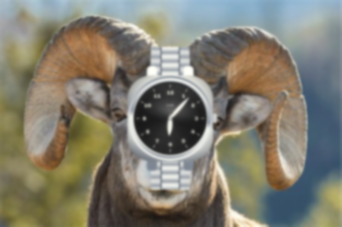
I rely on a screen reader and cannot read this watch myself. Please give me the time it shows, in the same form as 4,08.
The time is 6,07
